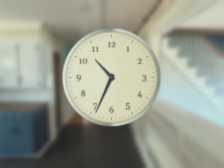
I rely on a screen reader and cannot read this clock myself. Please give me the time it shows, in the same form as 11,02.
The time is 10,34
